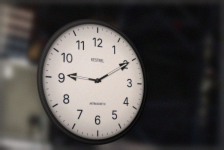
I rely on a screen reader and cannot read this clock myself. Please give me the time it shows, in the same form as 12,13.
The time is 9,10
